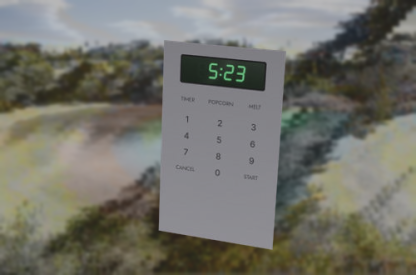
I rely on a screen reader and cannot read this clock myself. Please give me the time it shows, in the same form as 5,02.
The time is 5,23
